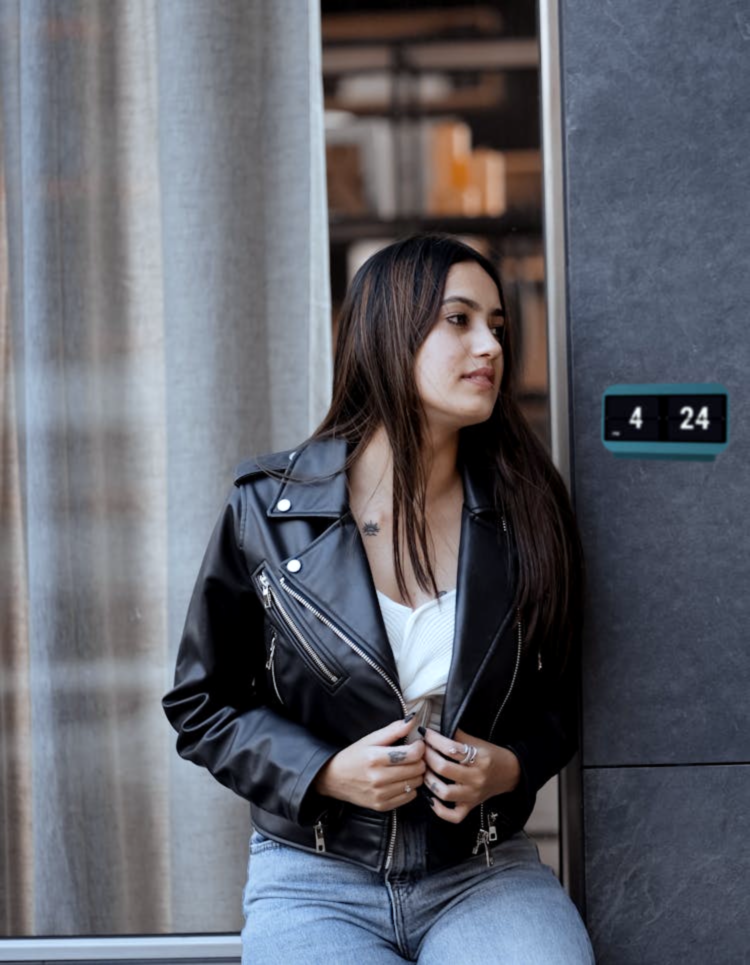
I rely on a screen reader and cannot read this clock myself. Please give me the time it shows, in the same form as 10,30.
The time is 4,24
